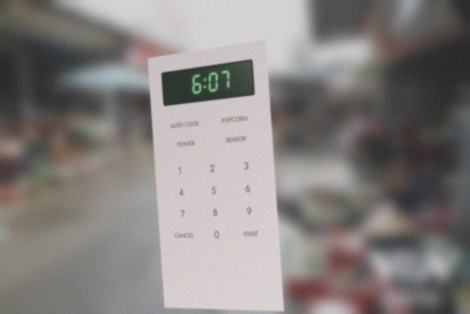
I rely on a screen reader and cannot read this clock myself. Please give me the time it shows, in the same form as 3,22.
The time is 6,07
